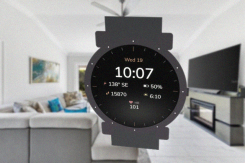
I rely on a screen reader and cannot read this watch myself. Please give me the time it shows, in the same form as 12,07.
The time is 10,07
